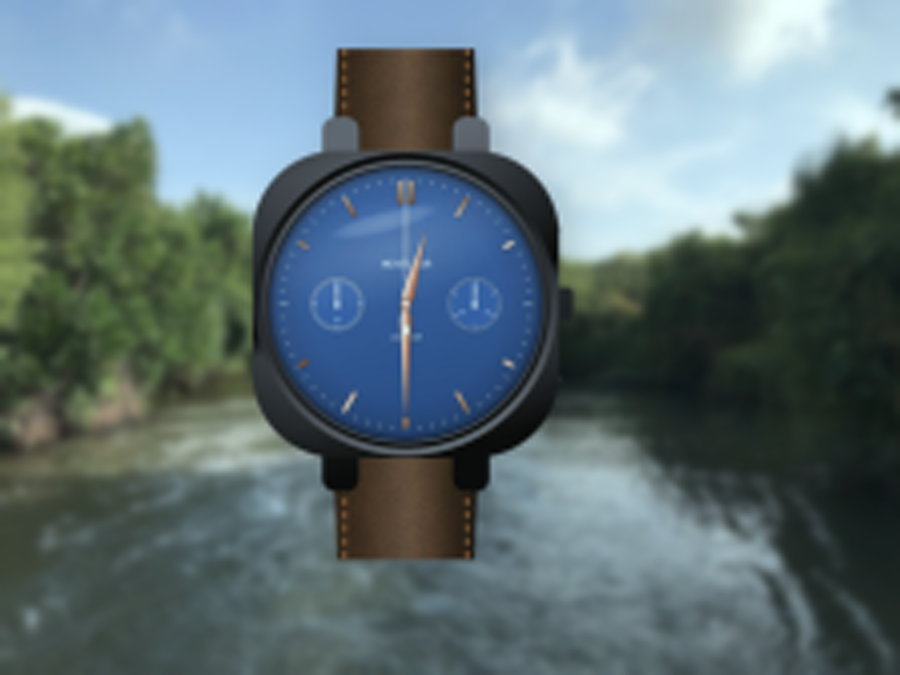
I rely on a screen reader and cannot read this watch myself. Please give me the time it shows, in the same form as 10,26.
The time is 12,30
